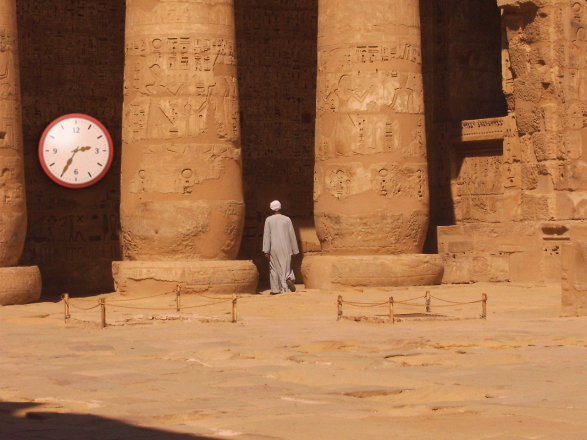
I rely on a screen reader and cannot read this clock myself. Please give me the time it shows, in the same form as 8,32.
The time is 2,35
